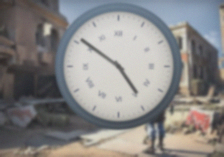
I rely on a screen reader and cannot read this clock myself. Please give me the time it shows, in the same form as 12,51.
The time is 4,51
